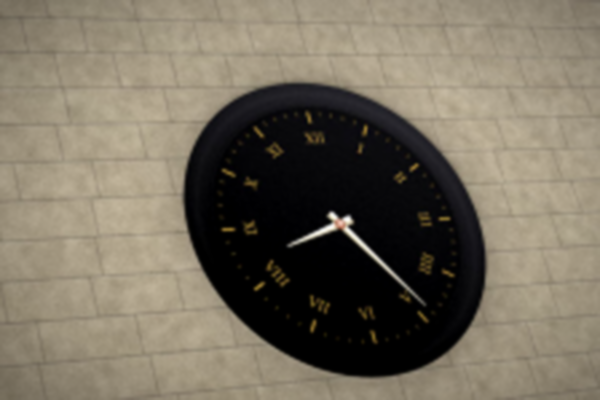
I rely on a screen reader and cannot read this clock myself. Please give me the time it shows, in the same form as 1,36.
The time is 8,24
